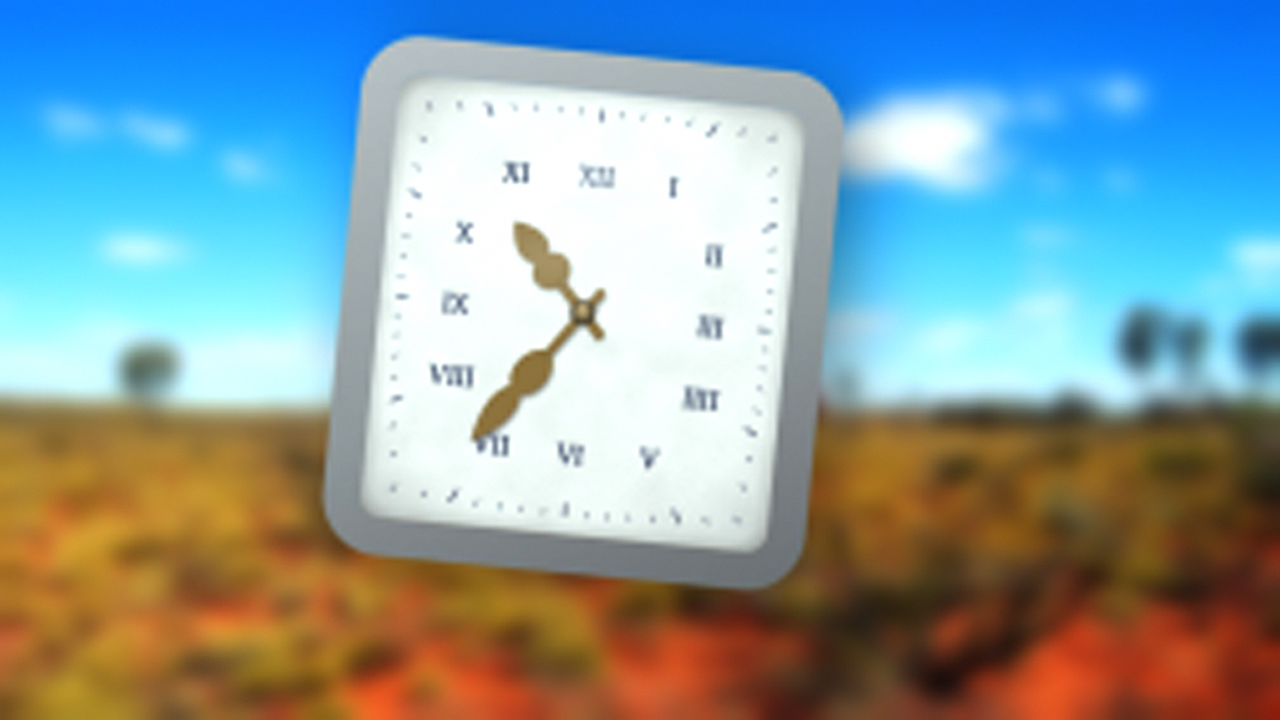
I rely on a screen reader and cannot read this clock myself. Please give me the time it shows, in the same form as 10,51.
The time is 10,36
